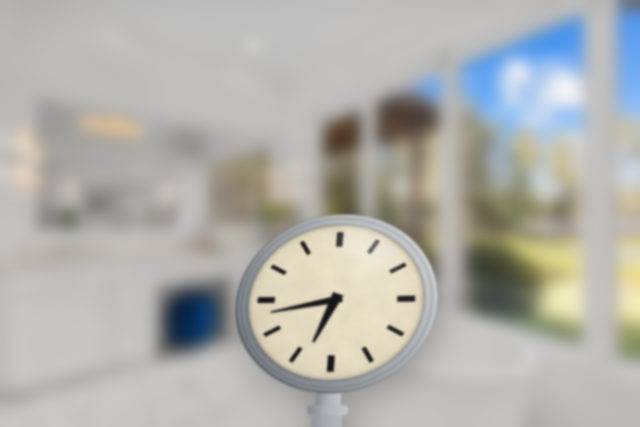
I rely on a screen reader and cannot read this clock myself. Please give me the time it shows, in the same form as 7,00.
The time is 6,43
